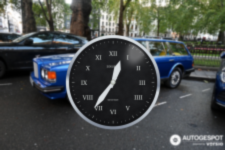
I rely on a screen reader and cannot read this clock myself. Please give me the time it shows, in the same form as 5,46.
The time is 12,36
